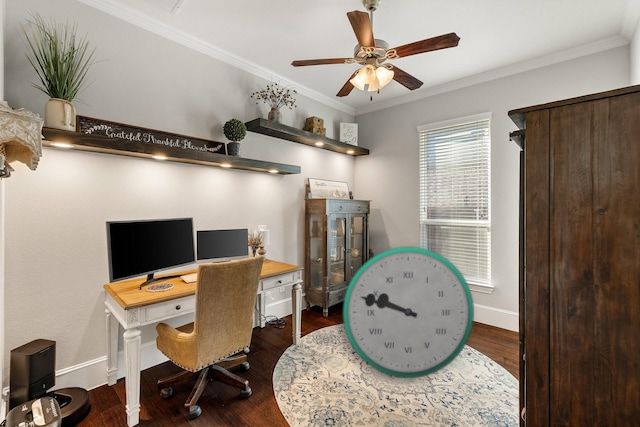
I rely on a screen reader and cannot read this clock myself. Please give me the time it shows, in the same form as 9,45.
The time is 9,48
